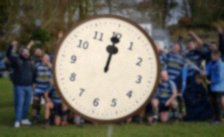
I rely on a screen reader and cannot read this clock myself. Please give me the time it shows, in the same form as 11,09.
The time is 12,00
